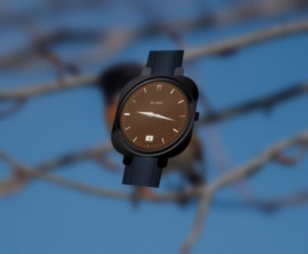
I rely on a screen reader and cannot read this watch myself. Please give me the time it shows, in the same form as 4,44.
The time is 9,17
